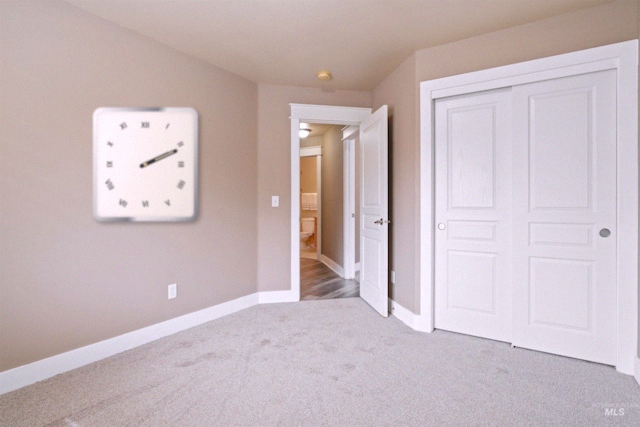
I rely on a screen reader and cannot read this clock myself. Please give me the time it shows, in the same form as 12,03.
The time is 2,11
